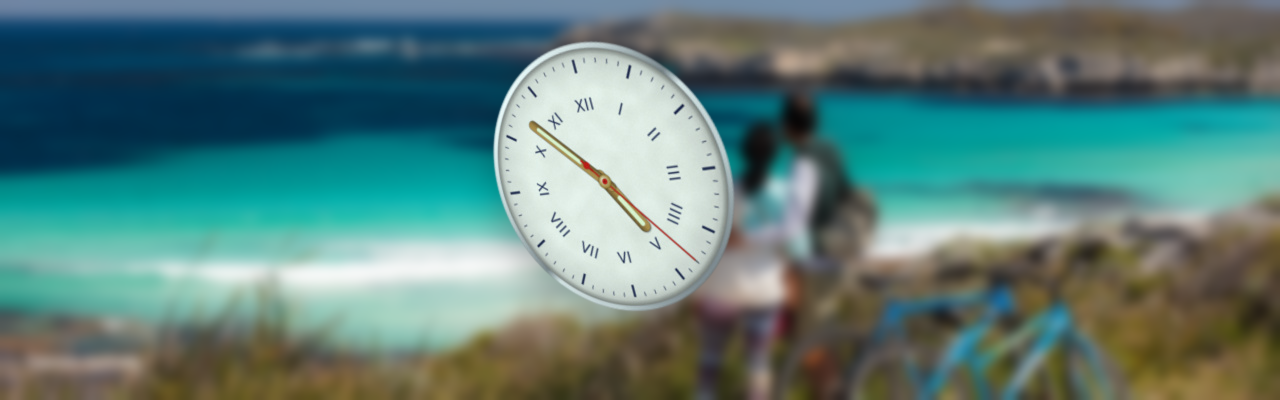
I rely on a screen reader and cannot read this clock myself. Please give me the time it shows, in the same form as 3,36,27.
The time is 4,52,23
